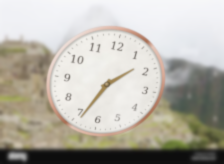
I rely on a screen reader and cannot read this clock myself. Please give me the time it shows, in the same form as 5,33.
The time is 1,34
